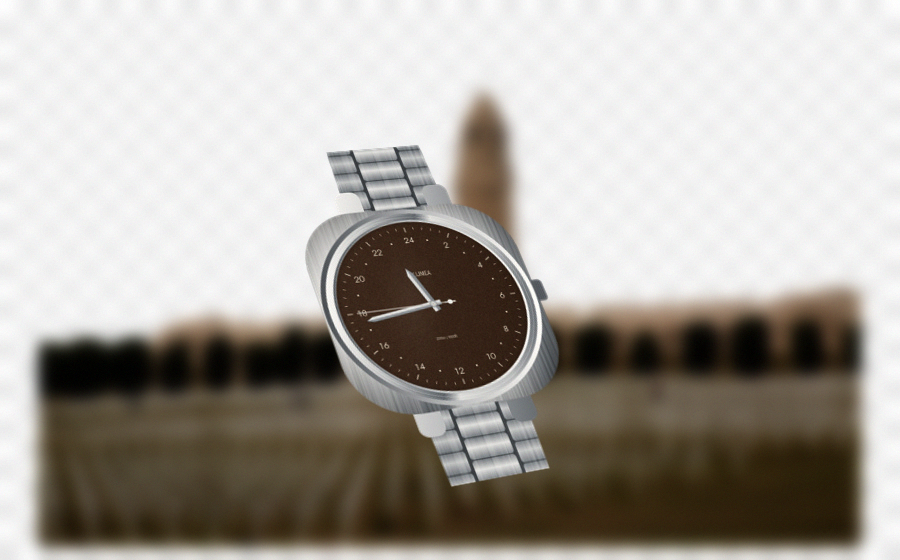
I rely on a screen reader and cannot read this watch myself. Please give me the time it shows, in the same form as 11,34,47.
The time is 22,43,45
